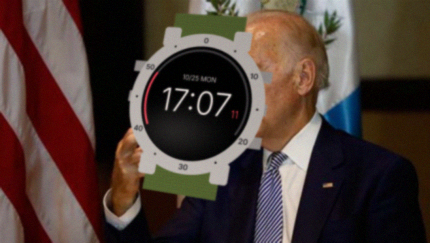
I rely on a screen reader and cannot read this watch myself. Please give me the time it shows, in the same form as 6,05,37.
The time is 17,07,11
